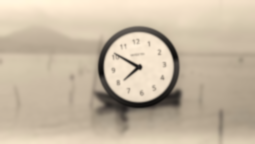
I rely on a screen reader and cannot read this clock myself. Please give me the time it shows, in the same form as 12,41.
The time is 7,51
